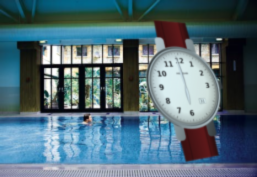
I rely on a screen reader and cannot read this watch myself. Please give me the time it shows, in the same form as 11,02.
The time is 5,59
